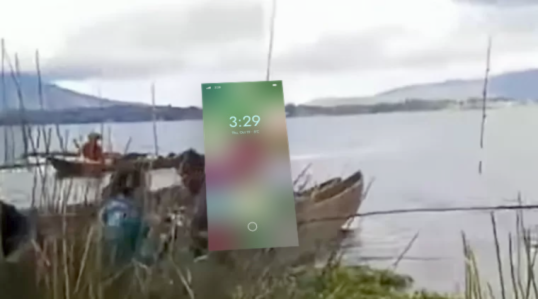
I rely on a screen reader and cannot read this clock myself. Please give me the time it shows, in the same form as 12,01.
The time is 3,29
